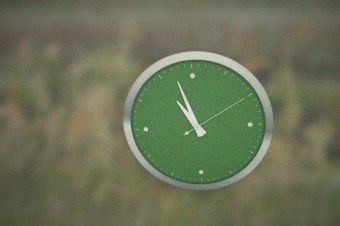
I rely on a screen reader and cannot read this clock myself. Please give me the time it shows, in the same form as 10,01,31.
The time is 10,57,10
